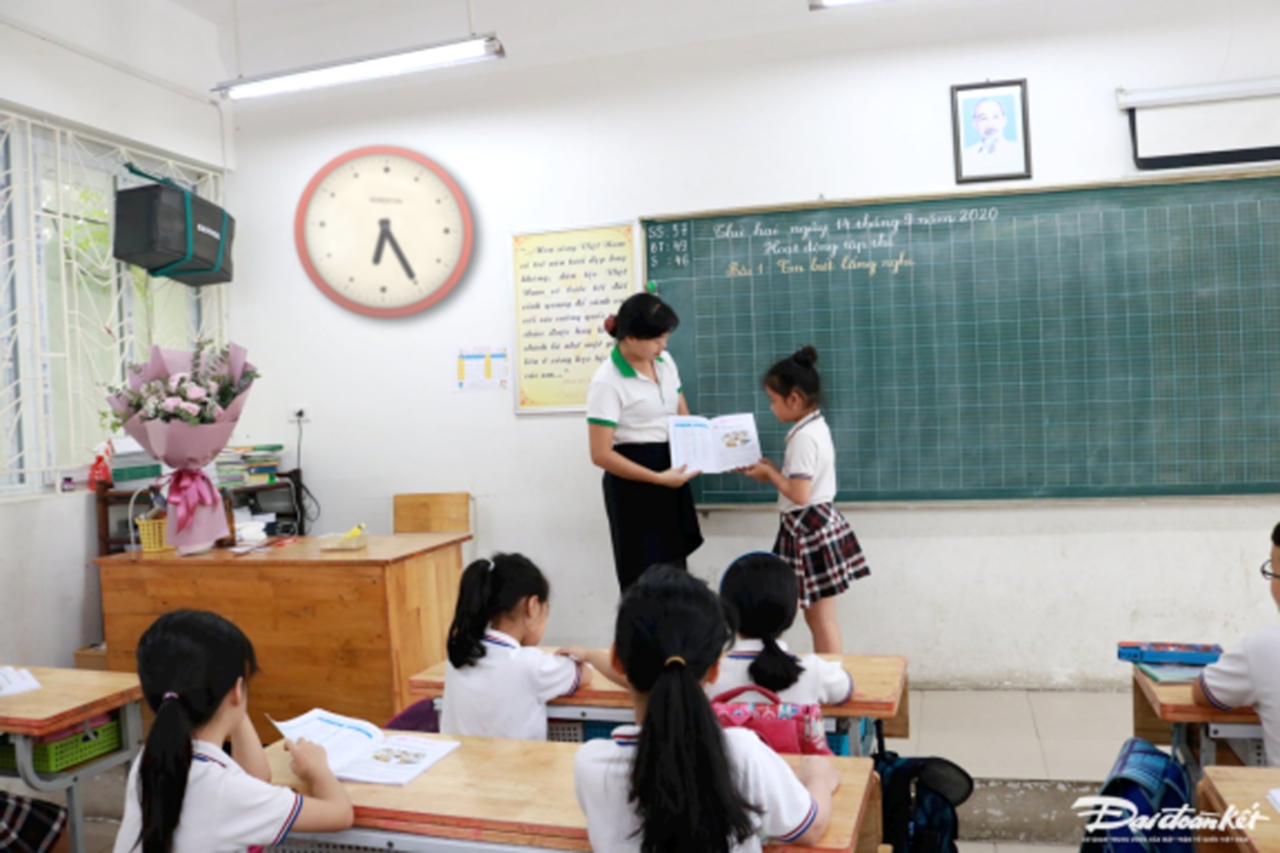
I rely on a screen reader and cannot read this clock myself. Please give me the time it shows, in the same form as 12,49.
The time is 6,25
